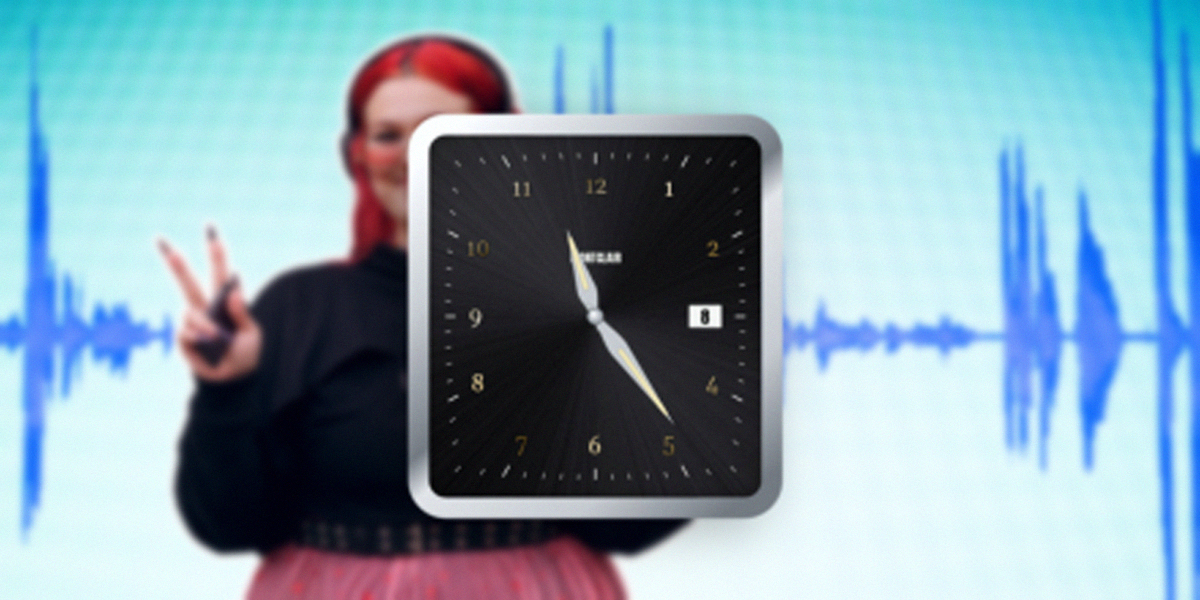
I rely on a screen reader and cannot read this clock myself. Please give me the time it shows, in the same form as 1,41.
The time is 11,24
